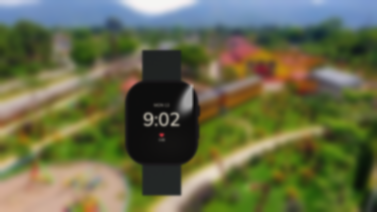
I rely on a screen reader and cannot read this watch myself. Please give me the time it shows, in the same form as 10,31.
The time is 9,02
